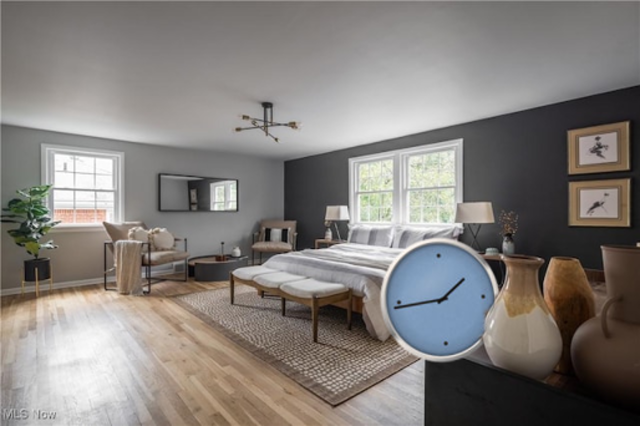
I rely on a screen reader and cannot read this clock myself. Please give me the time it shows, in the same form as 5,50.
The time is 1,44
